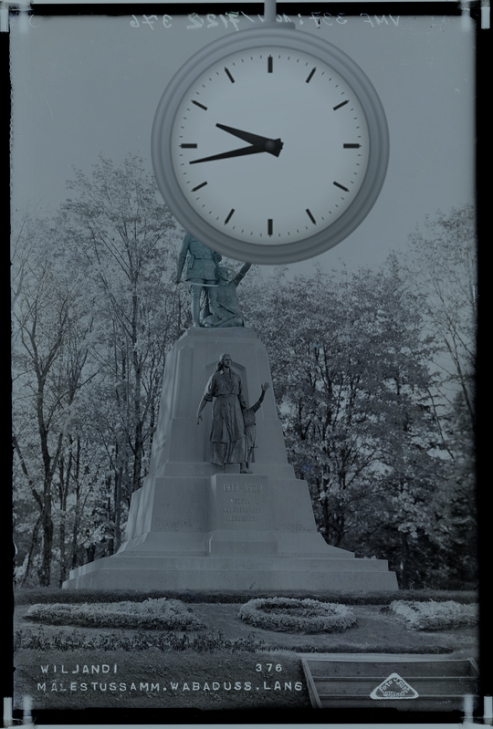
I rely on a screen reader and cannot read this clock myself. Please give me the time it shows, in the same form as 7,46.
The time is 9,43
